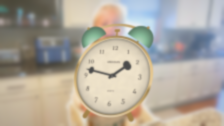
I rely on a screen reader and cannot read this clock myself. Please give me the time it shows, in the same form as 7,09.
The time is 1,47
